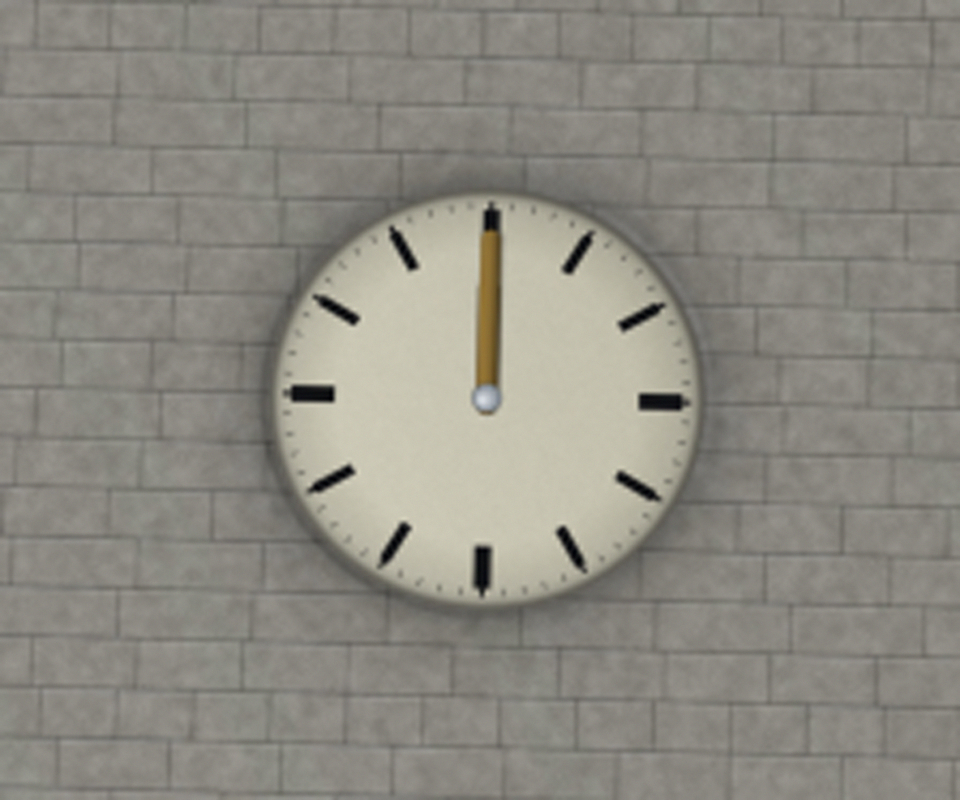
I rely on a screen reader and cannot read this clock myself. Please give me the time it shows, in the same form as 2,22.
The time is 12,00
